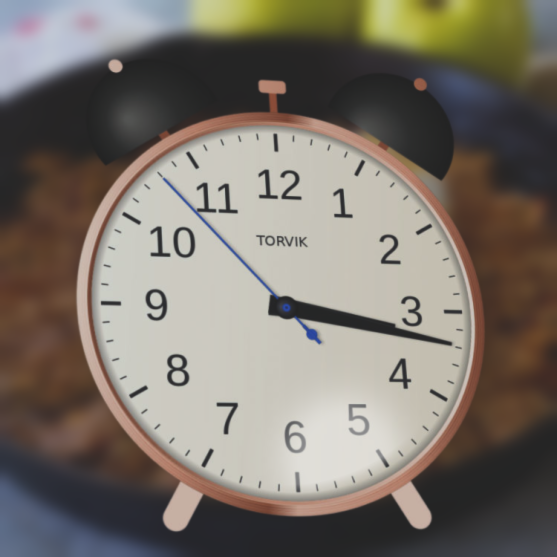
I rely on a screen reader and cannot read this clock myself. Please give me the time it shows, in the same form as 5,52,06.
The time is 3,16,53
